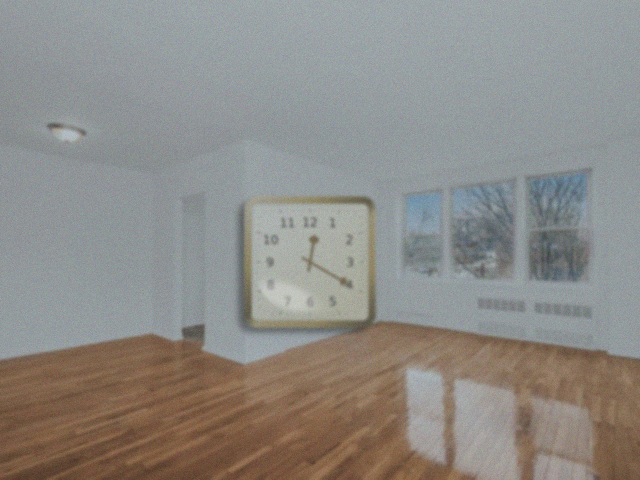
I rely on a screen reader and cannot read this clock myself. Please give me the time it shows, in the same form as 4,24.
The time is 12,20
